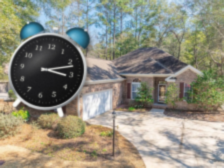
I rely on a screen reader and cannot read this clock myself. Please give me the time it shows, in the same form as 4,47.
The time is 3,12
